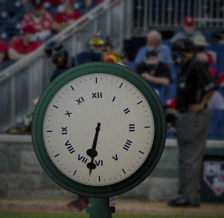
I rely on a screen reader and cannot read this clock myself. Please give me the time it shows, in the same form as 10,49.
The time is 6,32
